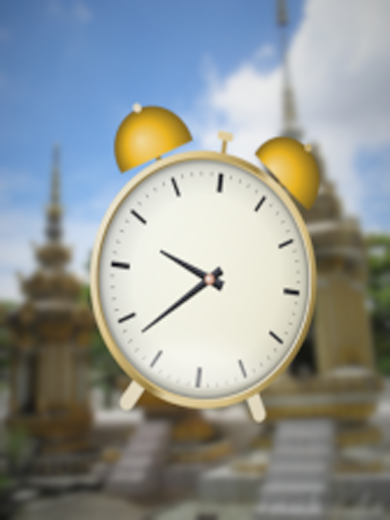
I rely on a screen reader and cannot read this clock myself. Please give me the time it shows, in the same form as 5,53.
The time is 9,38
